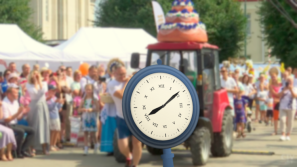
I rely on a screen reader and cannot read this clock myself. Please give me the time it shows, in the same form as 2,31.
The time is 8,09
